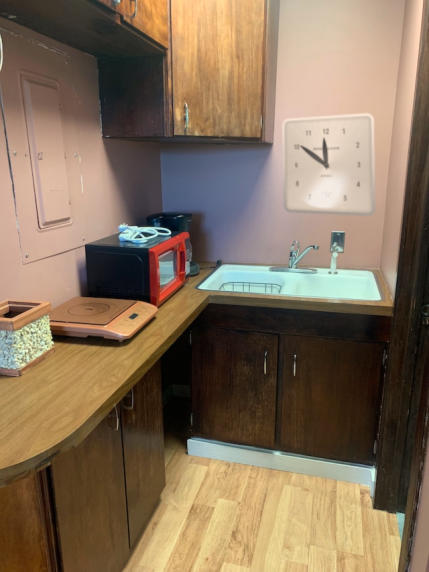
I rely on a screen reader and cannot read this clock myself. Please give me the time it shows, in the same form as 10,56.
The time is 11,51
